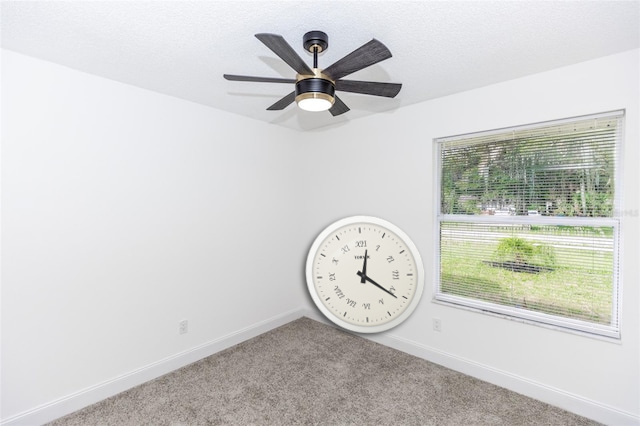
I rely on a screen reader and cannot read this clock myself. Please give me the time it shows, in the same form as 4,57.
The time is 12,21
